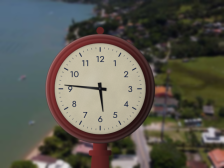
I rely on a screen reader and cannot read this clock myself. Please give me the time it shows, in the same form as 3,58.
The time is 5,46
